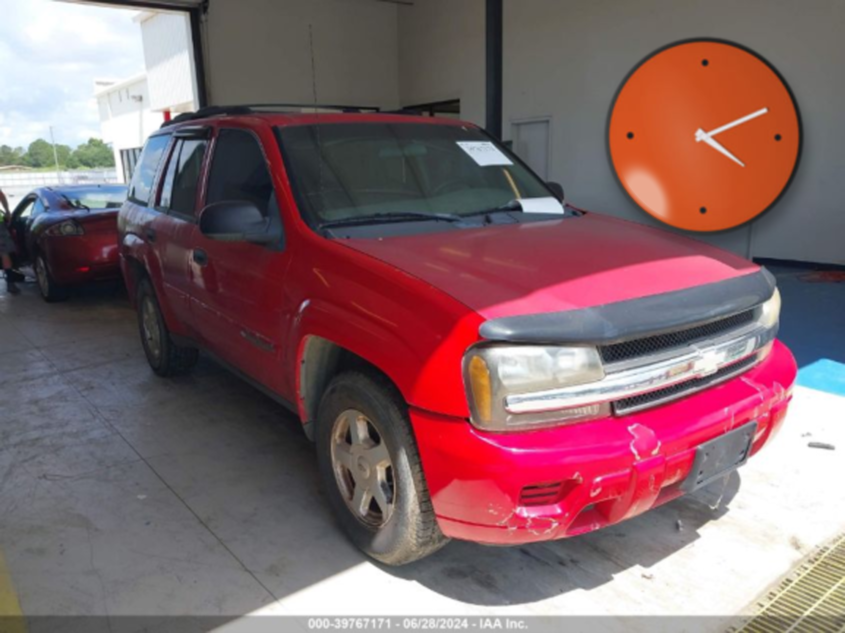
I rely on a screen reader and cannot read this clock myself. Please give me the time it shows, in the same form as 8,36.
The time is 4,11
